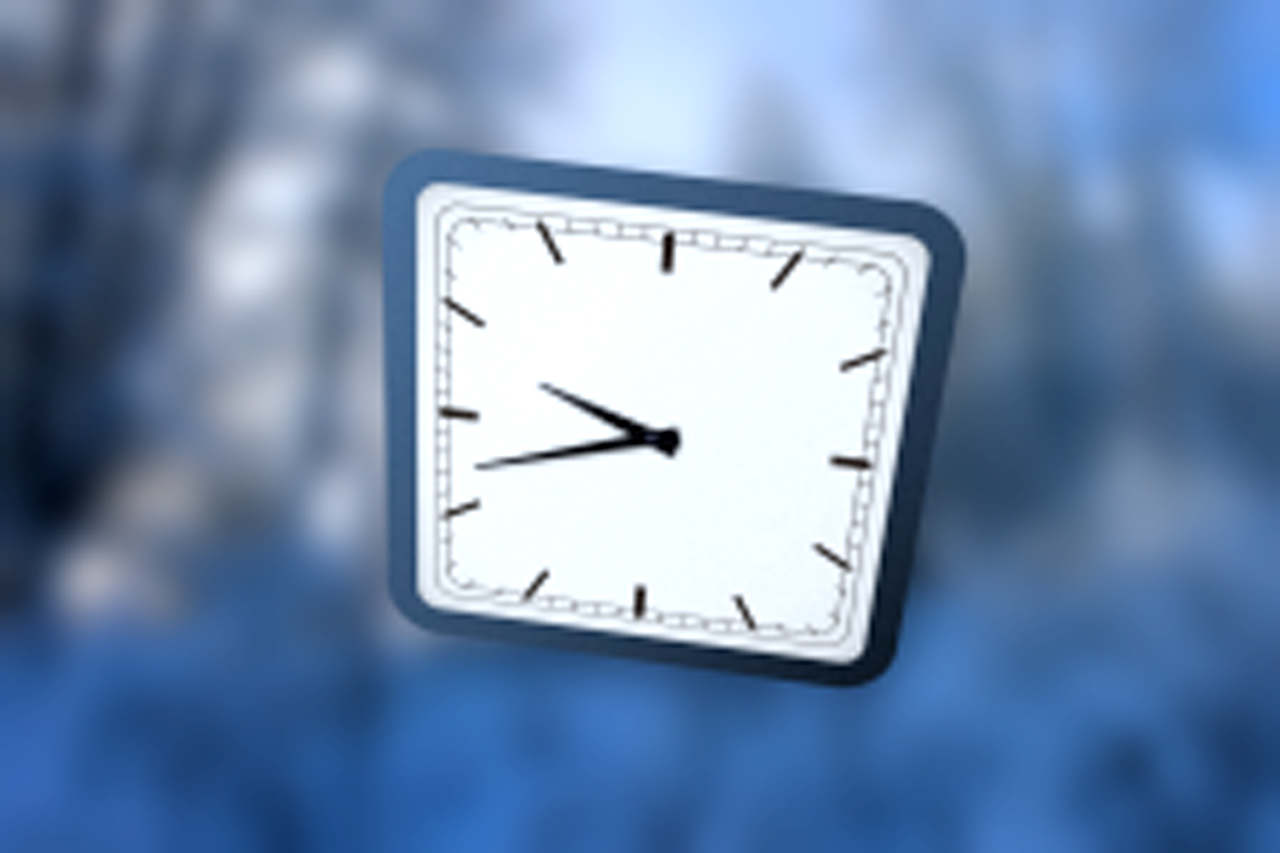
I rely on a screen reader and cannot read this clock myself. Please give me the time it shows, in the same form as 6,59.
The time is 9,42
